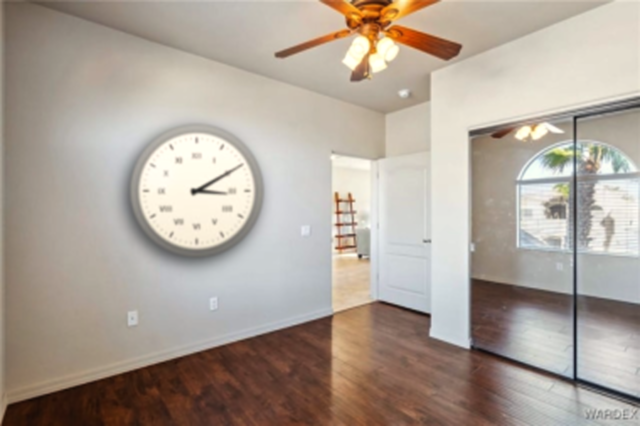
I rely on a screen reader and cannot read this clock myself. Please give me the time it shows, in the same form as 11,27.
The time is 3,10
